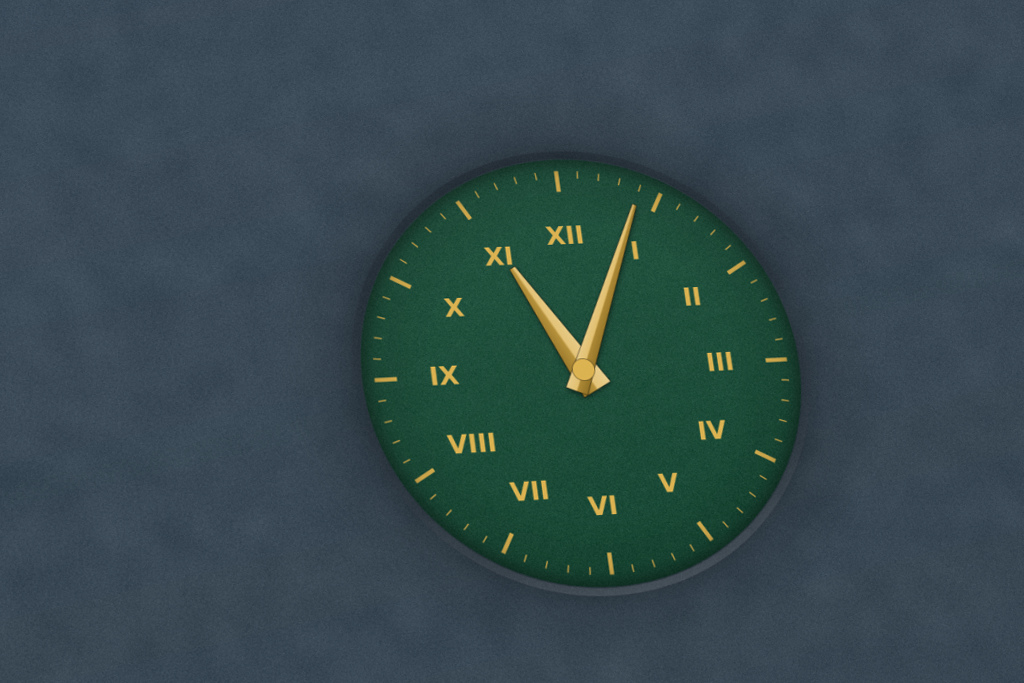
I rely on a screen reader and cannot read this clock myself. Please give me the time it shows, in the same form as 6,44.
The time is 11,04
